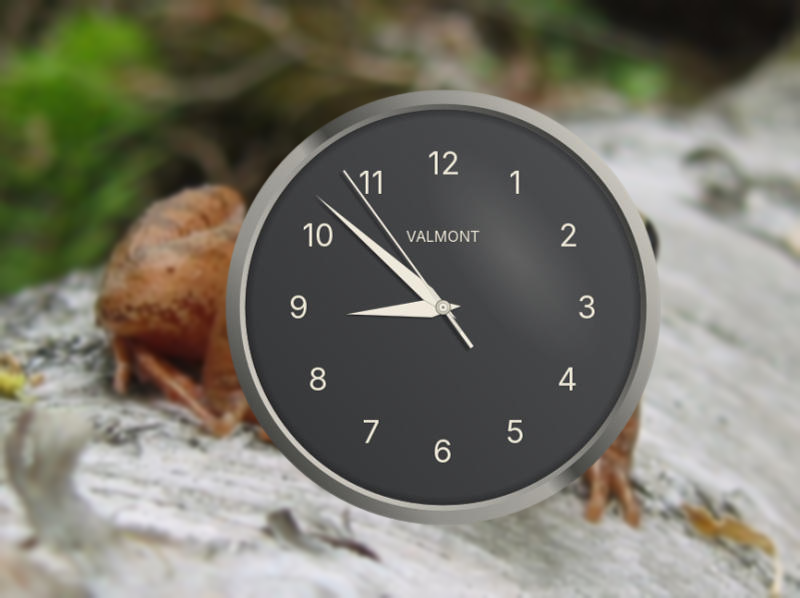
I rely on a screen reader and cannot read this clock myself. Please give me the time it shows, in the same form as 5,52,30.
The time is 8,51,54
